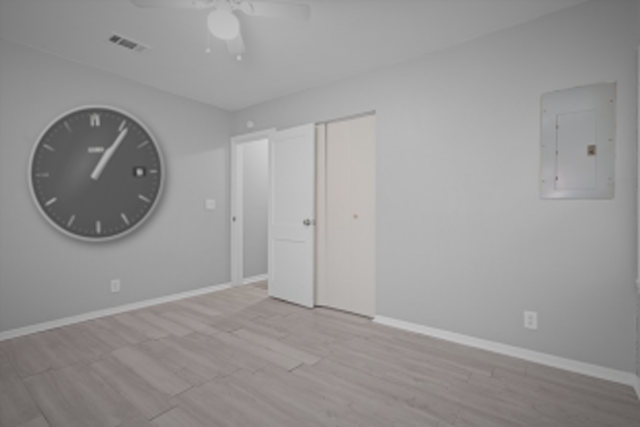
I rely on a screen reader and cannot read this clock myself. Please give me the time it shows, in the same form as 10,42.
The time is 1,06
